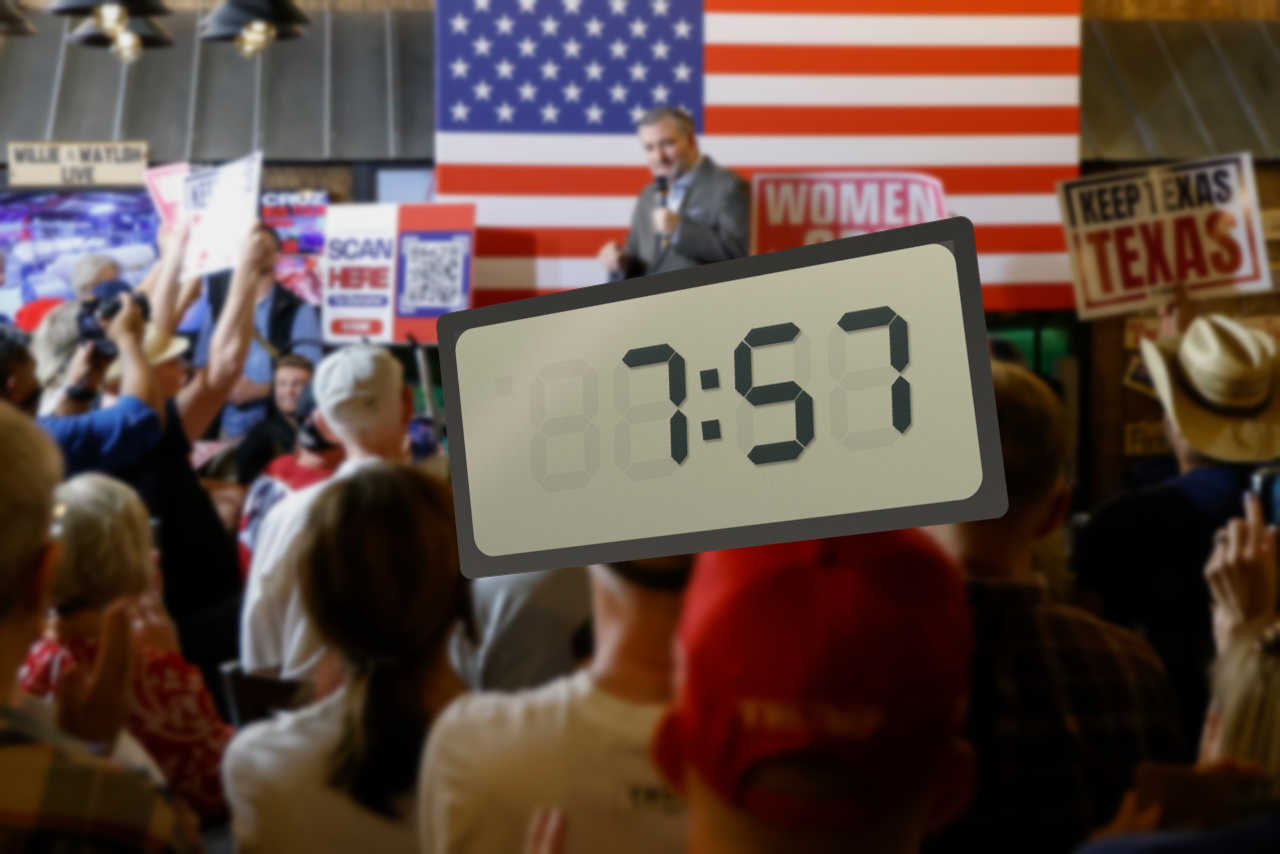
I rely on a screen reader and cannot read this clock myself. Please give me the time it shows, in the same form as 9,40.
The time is 7,57
